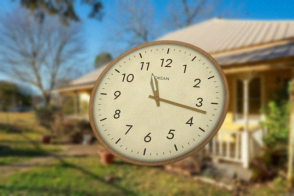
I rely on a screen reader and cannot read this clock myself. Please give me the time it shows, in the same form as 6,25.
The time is 11,17
